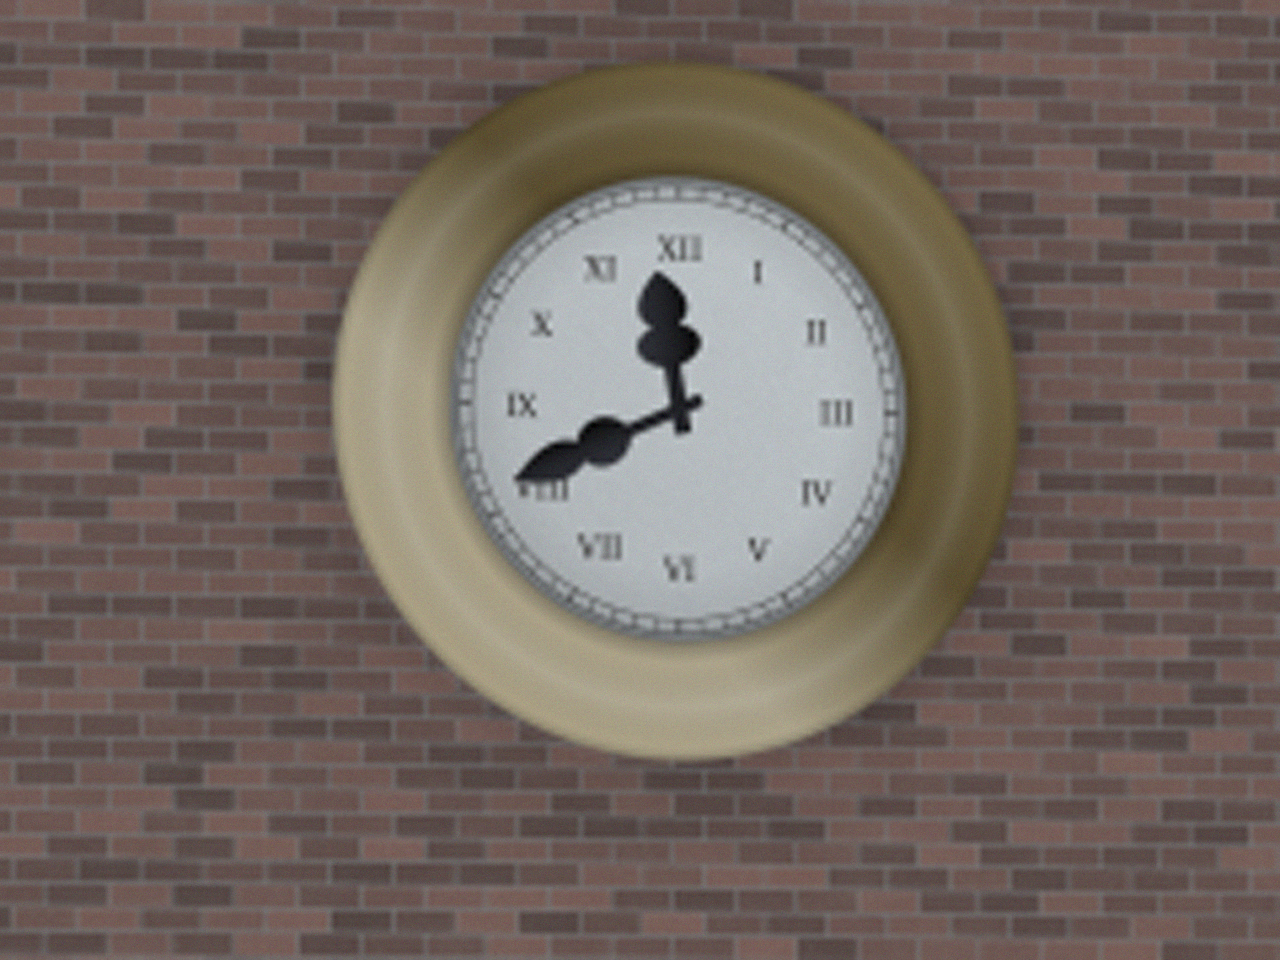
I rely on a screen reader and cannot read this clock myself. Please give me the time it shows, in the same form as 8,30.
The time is 11,41
